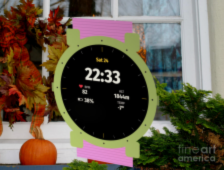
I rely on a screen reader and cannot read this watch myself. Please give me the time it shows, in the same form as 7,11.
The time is 22,33
